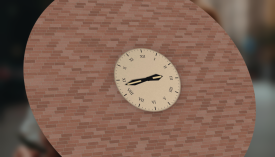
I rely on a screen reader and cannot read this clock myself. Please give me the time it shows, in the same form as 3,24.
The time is 2,43
